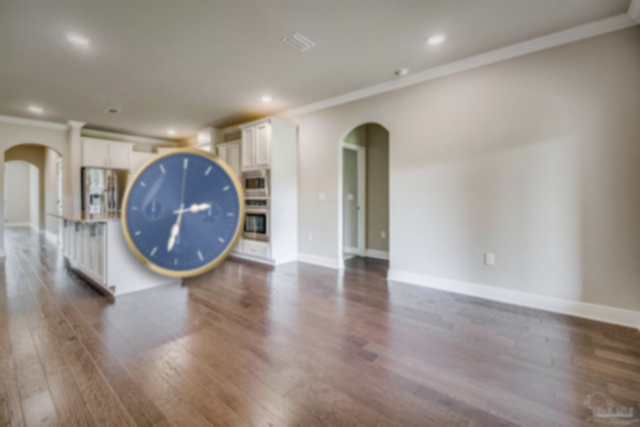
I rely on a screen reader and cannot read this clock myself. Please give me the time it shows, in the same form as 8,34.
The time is 2,32
